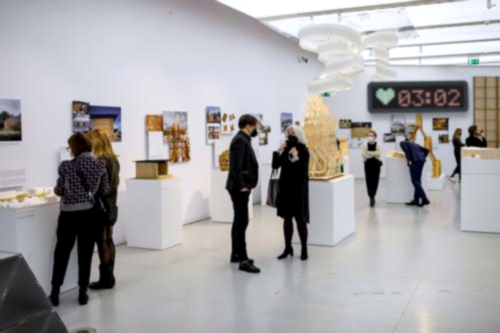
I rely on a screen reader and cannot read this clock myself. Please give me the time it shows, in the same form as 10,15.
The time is 3,02
